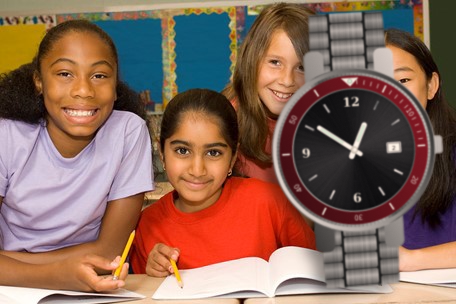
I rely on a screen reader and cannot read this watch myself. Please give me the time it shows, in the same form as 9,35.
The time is 12,51
